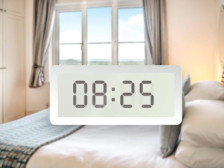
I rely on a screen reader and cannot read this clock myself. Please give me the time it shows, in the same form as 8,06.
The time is 8,25
